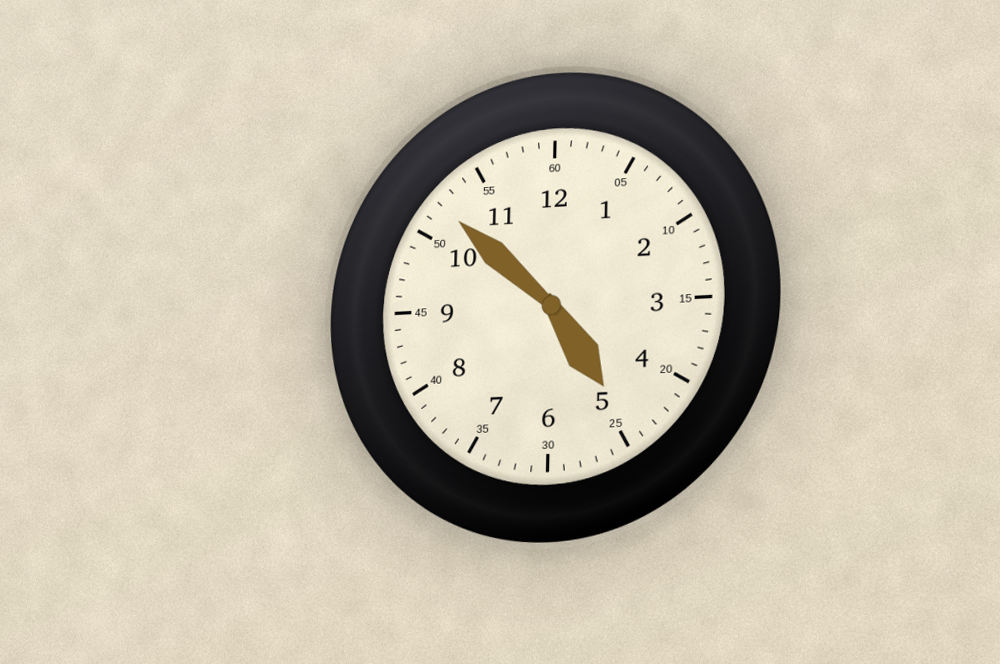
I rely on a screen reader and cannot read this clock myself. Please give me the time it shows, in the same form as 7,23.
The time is 4,52
